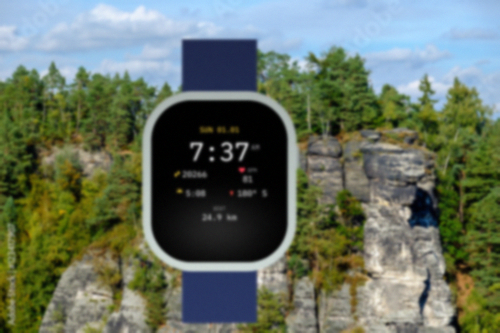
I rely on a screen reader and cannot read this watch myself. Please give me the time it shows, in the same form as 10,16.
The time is 7,37
